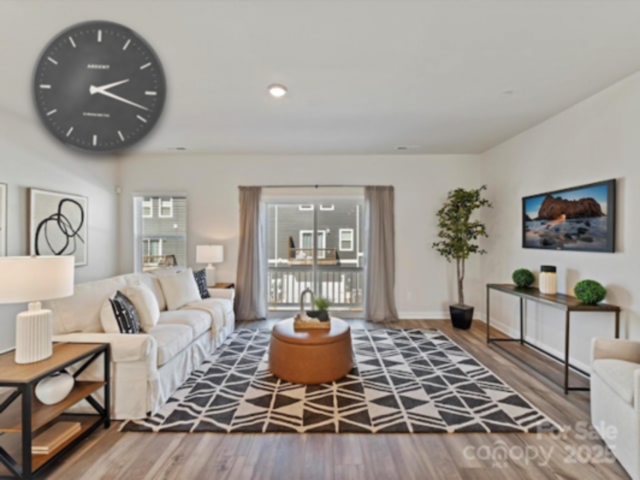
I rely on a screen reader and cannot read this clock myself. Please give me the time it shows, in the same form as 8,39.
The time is 2,18
